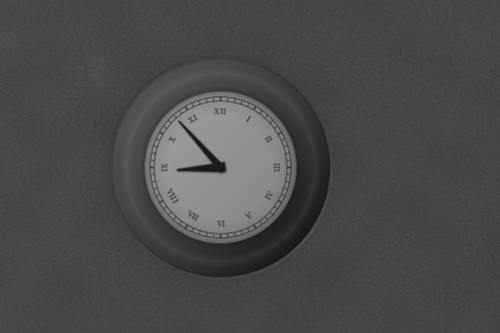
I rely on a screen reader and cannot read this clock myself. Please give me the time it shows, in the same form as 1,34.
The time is 8,53
